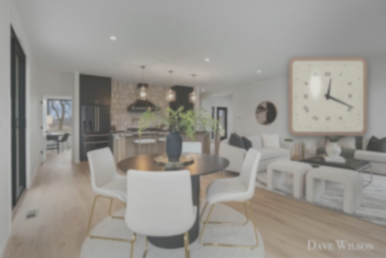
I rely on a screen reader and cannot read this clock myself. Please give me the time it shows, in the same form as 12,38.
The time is 12,19
